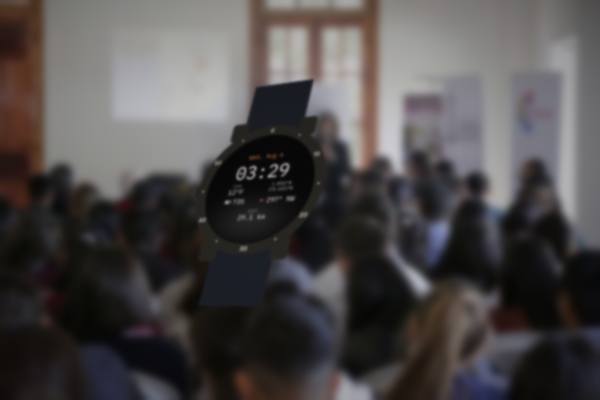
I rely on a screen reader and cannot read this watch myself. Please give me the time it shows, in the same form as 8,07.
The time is 3,29
